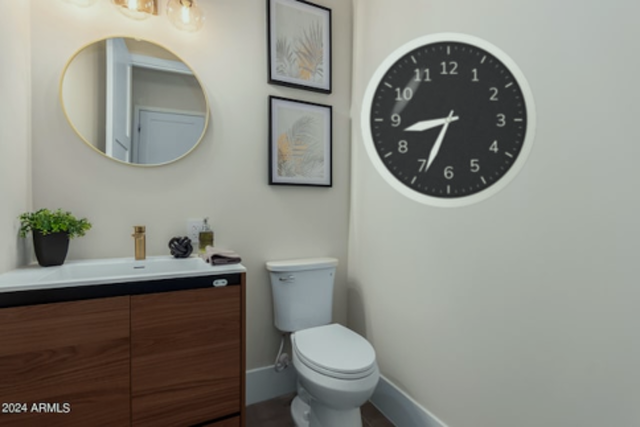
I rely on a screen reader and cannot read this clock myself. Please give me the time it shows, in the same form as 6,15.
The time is 8,34
